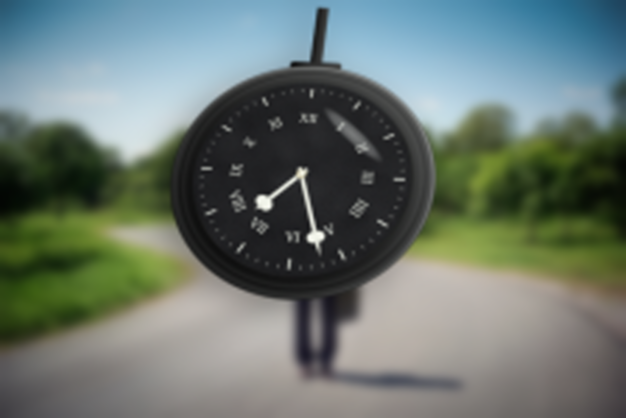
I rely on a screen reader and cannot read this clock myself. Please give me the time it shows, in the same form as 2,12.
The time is 7,27
